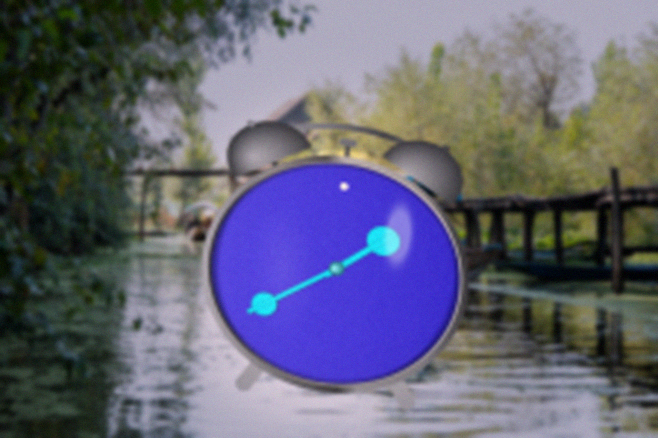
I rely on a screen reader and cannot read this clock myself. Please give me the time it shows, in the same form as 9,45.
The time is 1,39
